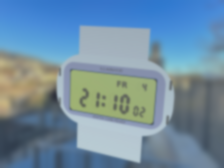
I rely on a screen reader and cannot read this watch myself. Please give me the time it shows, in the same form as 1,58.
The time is 21,10
